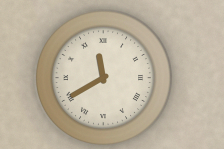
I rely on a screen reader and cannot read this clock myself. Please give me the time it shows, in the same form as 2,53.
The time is 11,40
